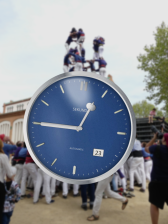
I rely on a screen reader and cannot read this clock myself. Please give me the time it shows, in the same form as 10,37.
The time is 12,45
